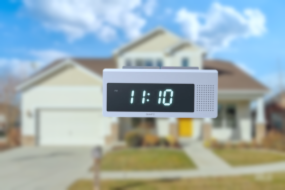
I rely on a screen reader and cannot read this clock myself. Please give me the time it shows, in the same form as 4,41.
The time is 11,10
